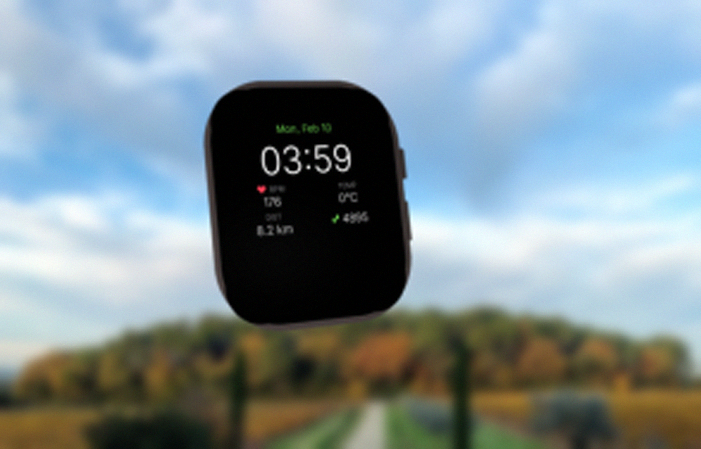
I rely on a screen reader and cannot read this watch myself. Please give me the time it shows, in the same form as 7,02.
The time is 3,59
